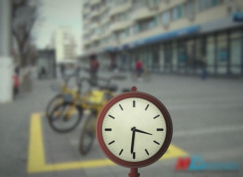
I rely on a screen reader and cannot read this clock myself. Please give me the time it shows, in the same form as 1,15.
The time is 3,31
